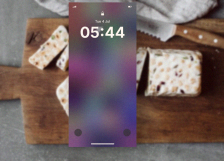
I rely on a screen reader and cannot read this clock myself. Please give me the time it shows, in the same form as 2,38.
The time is 5,44
